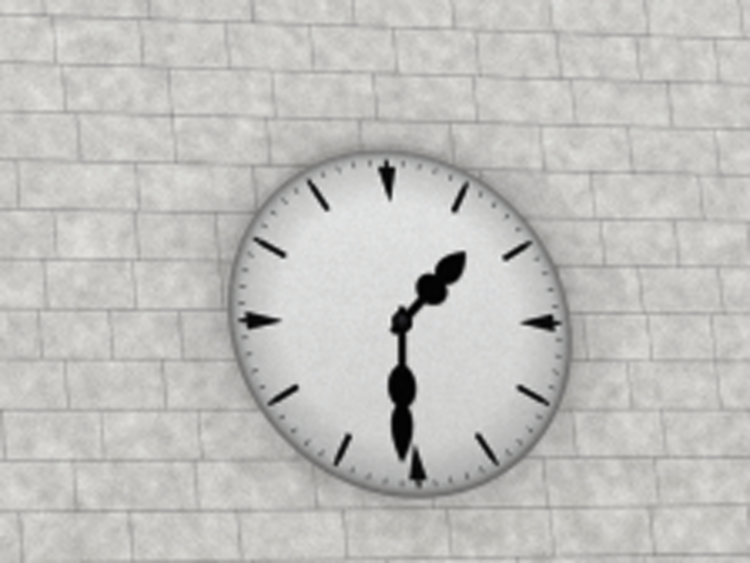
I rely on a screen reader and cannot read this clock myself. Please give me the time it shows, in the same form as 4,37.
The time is 1,31
